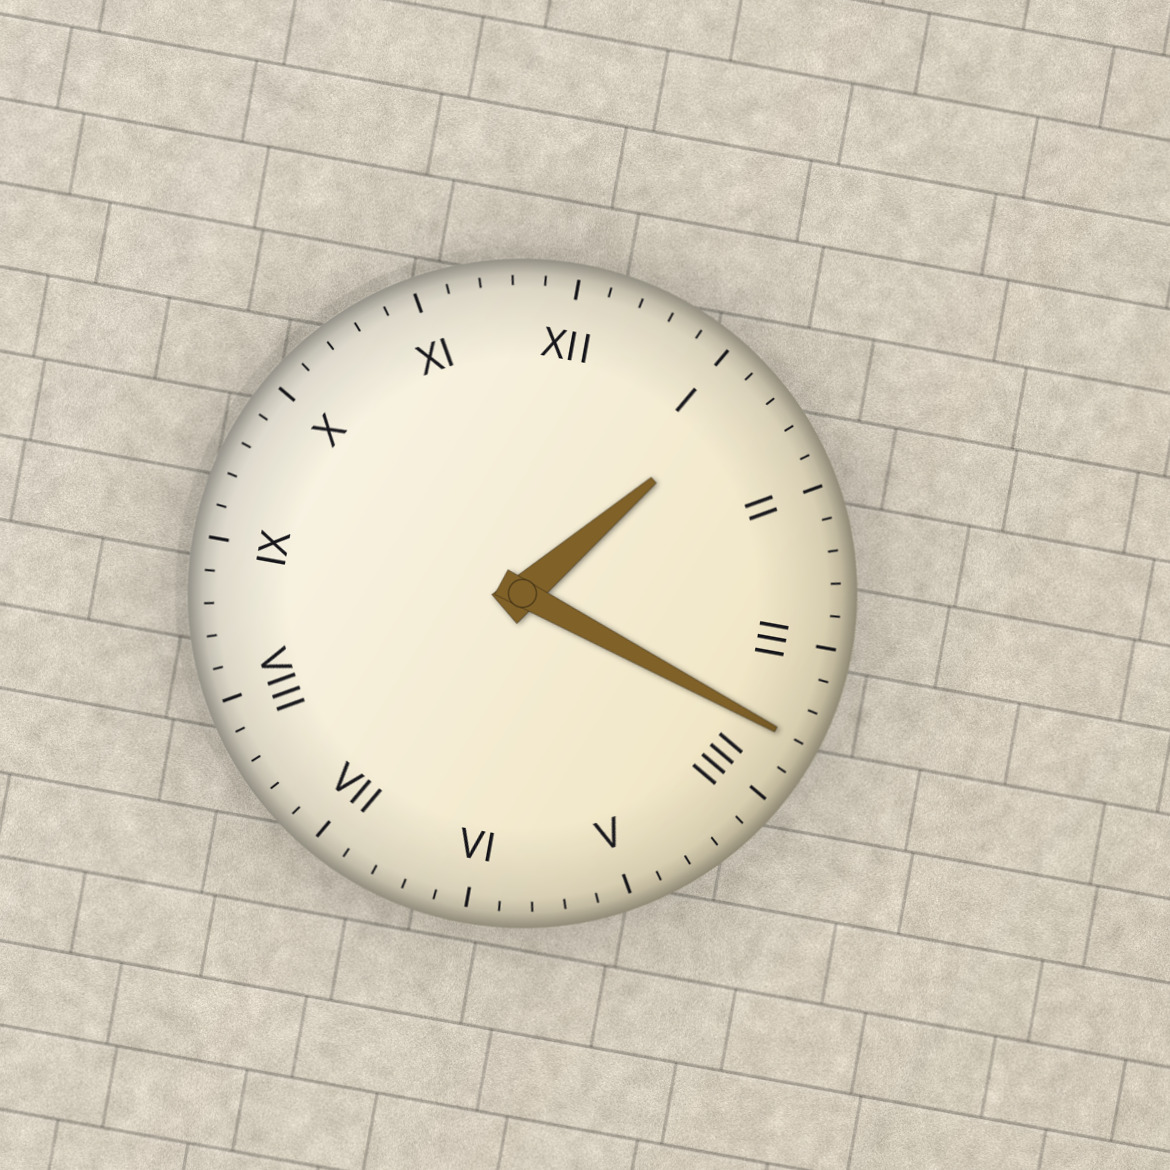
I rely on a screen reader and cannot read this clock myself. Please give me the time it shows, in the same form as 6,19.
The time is 1,18
